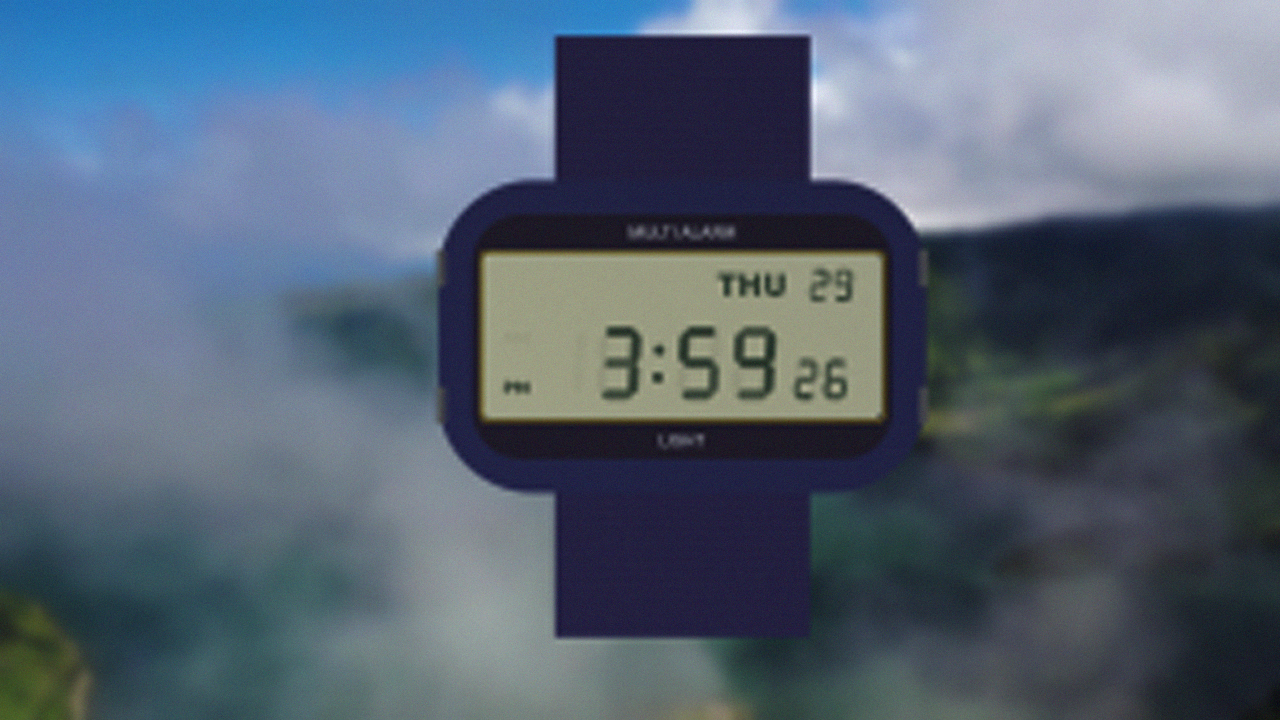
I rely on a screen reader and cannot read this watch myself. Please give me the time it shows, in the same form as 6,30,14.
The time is 3,59,26
